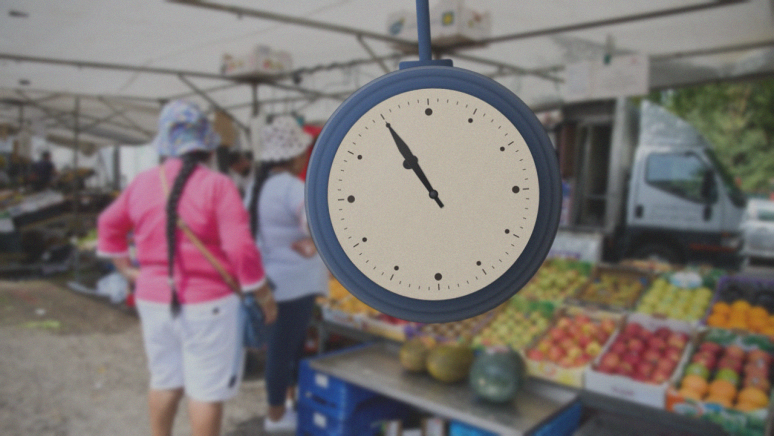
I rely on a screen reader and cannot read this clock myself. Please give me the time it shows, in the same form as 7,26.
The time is 10,55
